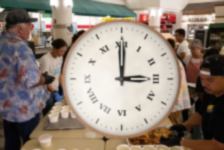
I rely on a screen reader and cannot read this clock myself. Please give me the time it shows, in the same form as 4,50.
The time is 3,00
